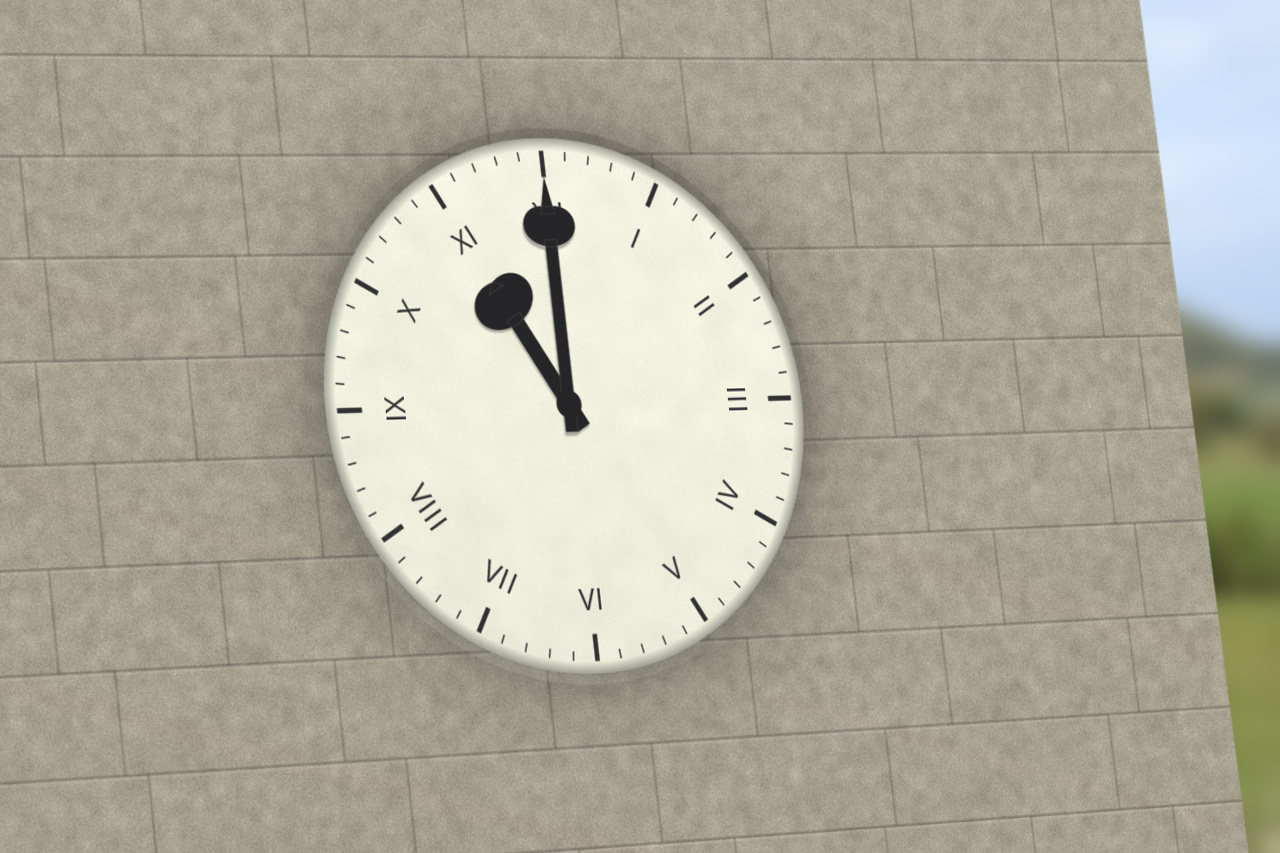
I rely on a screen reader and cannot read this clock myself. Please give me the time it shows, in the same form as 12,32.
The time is 11,00
